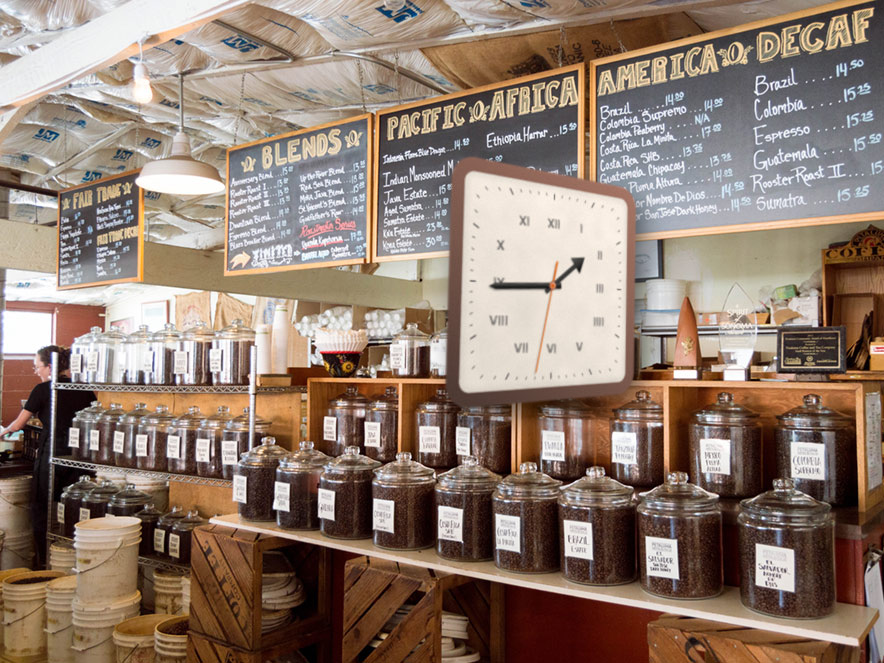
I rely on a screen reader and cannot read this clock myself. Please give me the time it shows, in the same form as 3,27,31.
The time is 1,44,32
